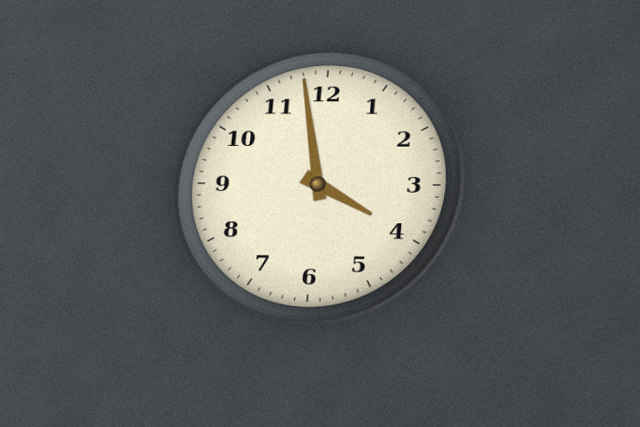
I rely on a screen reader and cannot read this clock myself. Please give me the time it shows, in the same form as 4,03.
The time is 3,58
